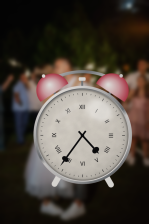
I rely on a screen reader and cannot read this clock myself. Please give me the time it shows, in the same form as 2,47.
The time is 4,36
